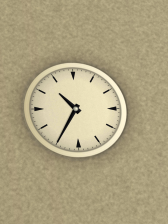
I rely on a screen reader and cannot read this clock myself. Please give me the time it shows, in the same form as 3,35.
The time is 10,35
